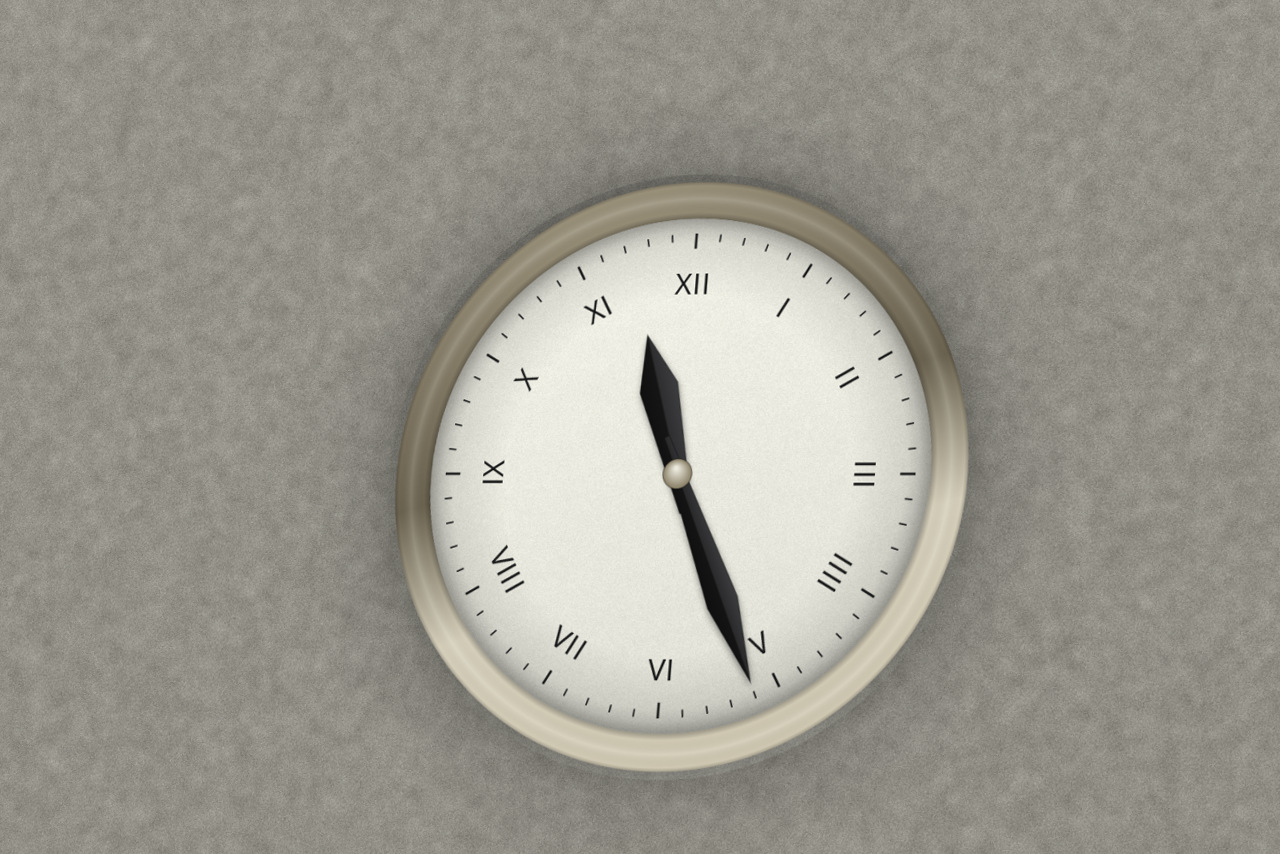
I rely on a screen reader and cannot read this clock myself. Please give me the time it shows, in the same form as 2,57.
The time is 11,26
